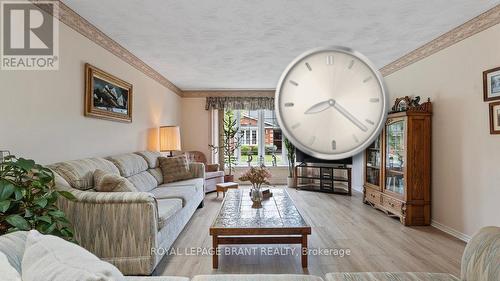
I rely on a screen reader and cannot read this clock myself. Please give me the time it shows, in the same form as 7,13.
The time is 8,22
